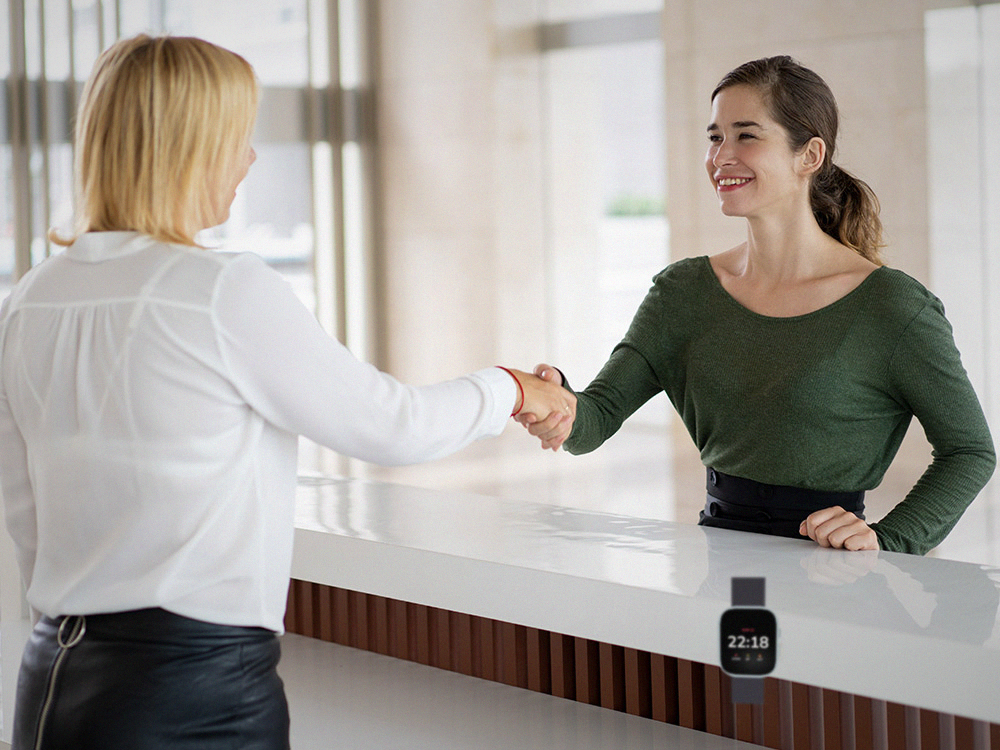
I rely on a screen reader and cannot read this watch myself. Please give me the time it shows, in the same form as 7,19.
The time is 22,18
